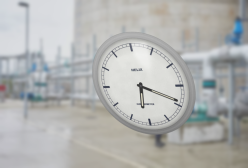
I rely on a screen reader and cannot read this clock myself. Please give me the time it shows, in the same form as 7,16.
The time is 6,19
